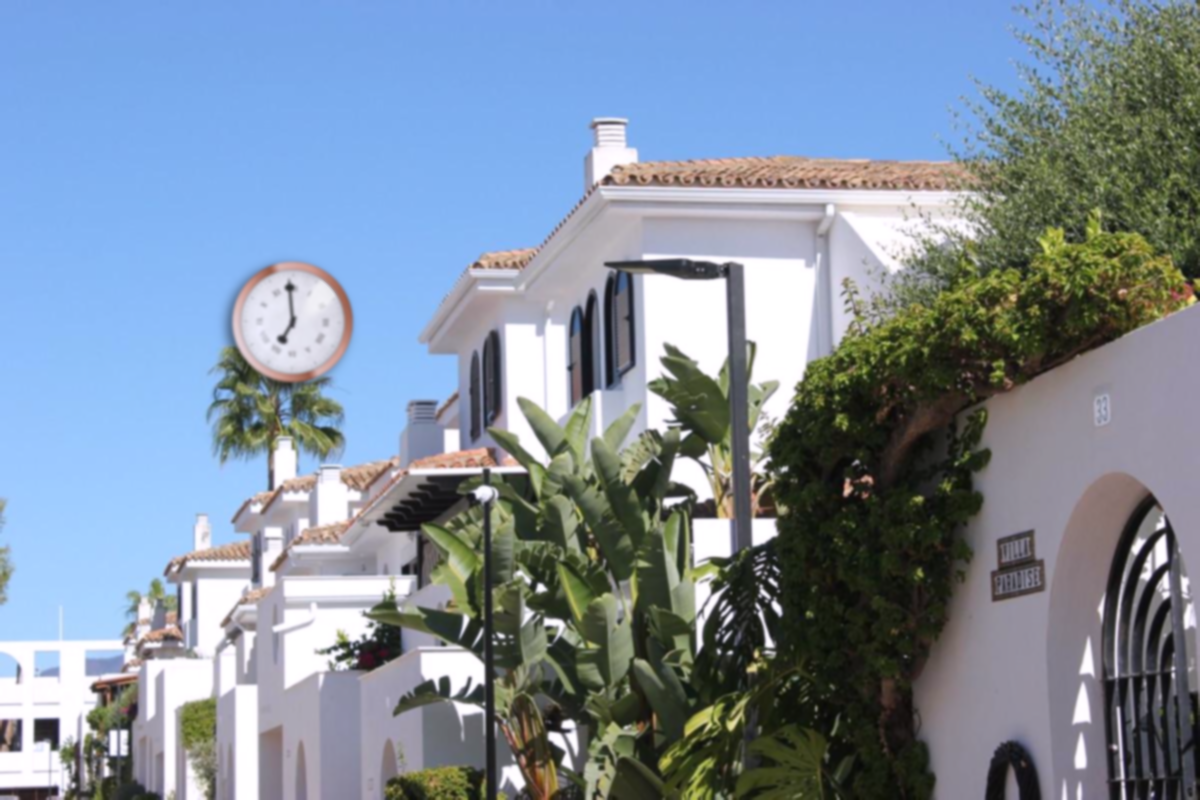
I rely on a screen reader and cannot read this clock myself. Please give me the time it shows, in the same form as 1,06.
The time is 6,59
